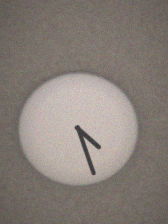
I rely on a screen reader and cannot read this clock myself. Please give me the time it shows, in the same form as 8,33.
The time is 4,27
